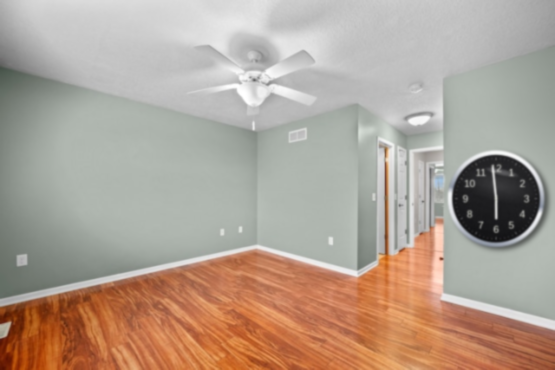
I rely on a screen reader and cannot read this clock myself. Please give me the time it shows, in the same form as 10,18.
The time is 5,59
